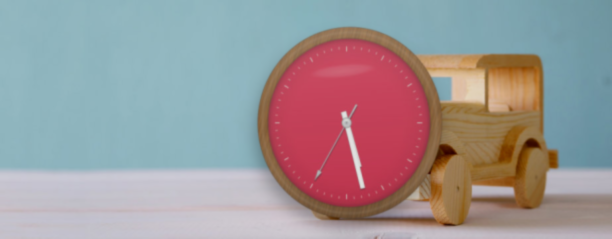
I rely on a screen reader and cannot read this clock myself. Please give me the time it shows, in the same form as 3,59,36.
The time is 5,27,35
